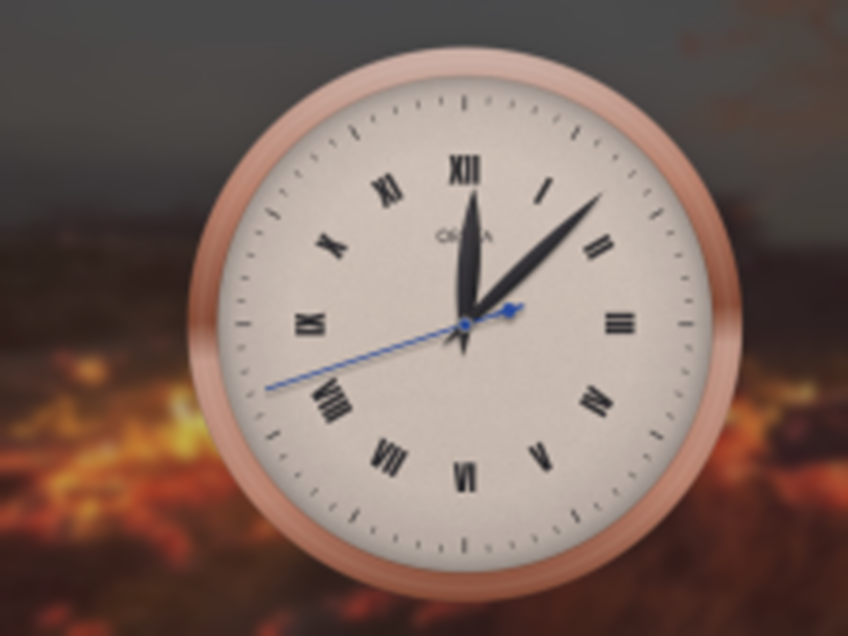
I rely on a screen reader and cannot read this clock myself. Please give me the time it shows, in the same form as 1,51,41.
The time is 12,07,42
